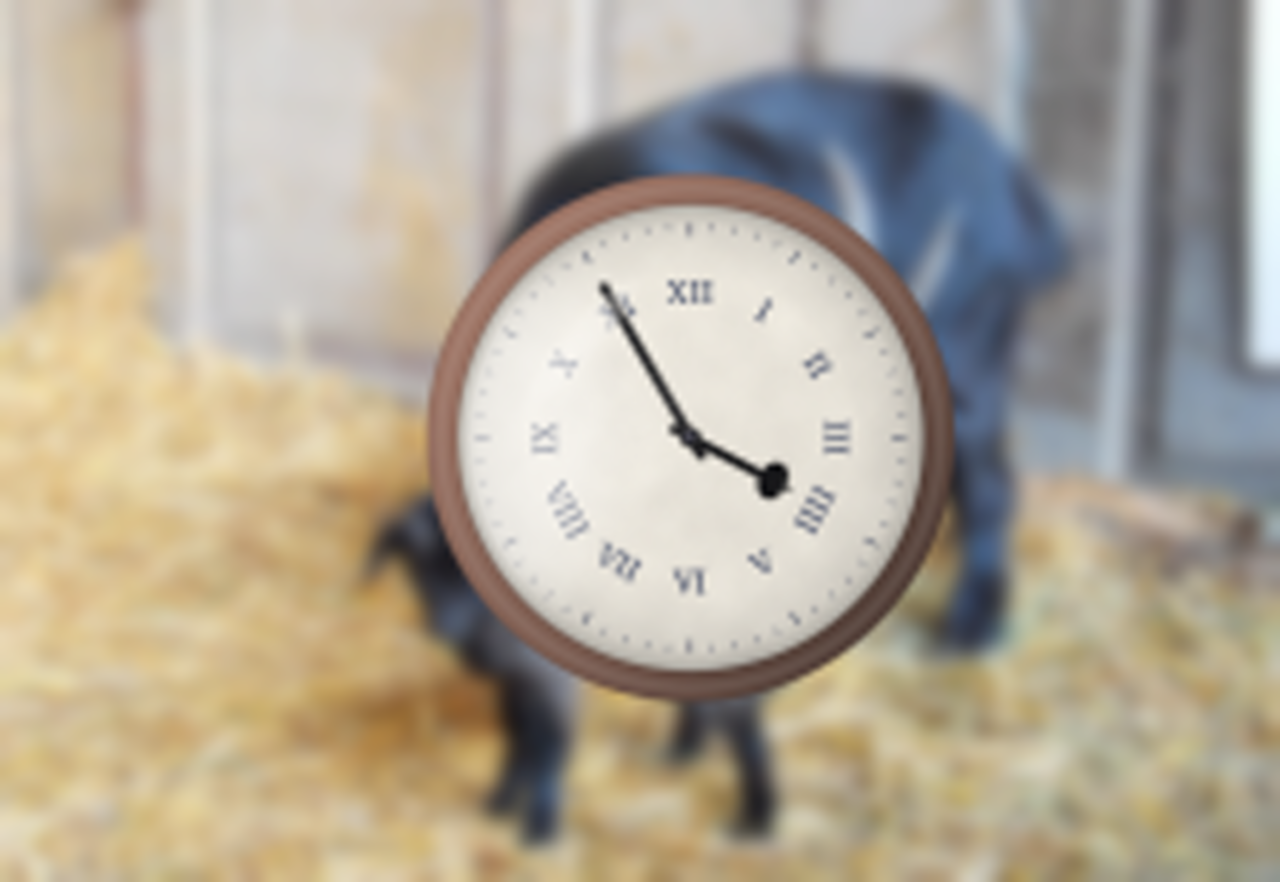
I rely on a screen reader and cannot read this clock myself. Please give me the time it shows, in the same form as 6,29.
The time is 3,55
